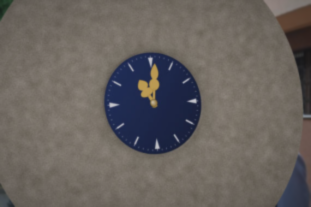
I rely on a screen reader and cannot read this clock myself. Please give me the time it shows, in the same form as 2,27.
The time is 11,01
